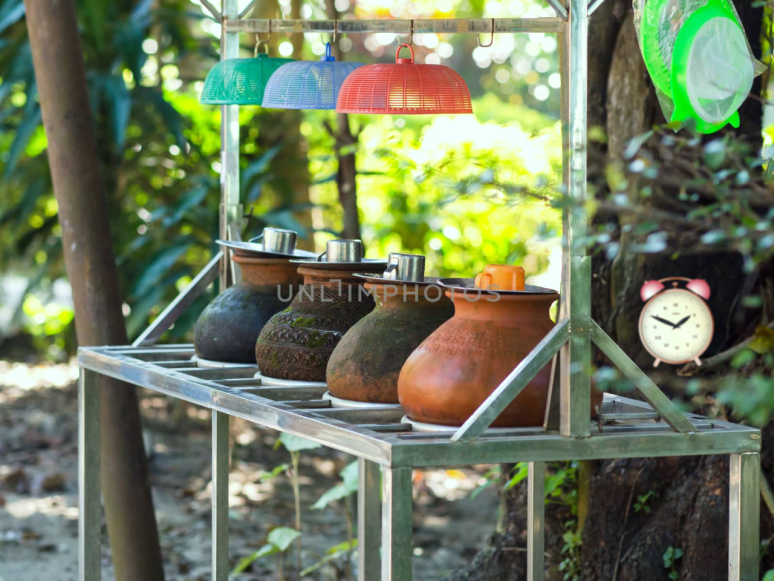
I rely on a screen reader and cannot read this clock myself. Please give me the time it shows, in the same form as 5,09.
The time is 1,49
